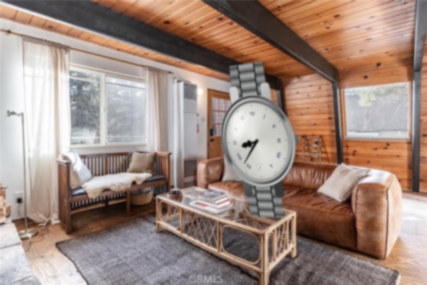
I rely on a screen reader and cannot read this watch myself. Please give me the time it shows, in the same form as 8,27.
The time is 8,37
